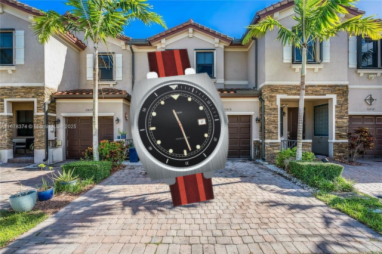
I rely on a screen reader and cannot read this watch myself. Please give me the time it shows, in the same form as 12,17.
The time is 11,28
